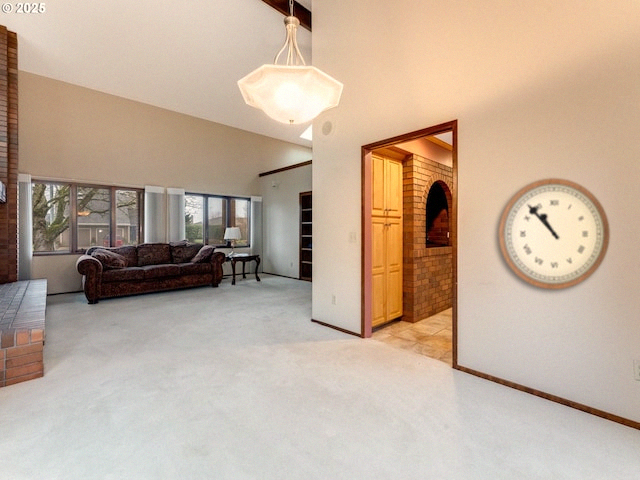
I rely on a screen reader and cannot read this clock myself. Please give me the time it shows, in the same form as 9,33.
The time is 10,53
